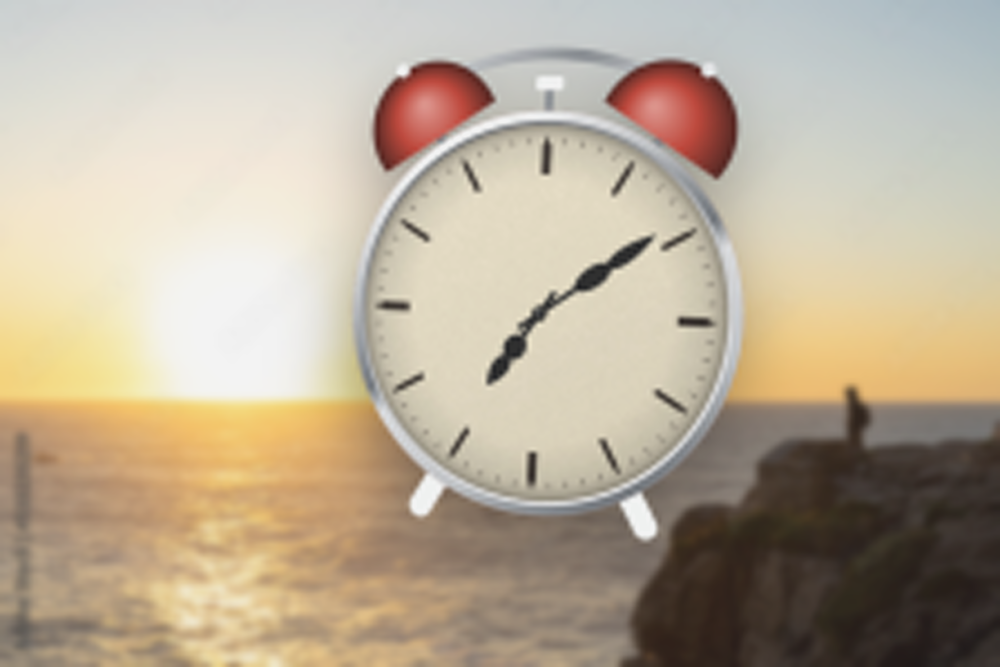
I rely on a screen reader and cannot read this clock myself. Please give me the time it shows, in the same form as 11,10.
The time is 7,09
